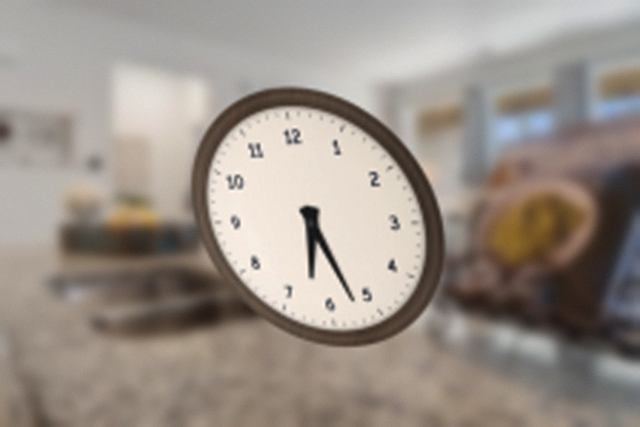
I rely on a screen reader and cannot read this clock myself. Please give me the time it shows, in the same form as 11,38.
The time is 6,27
